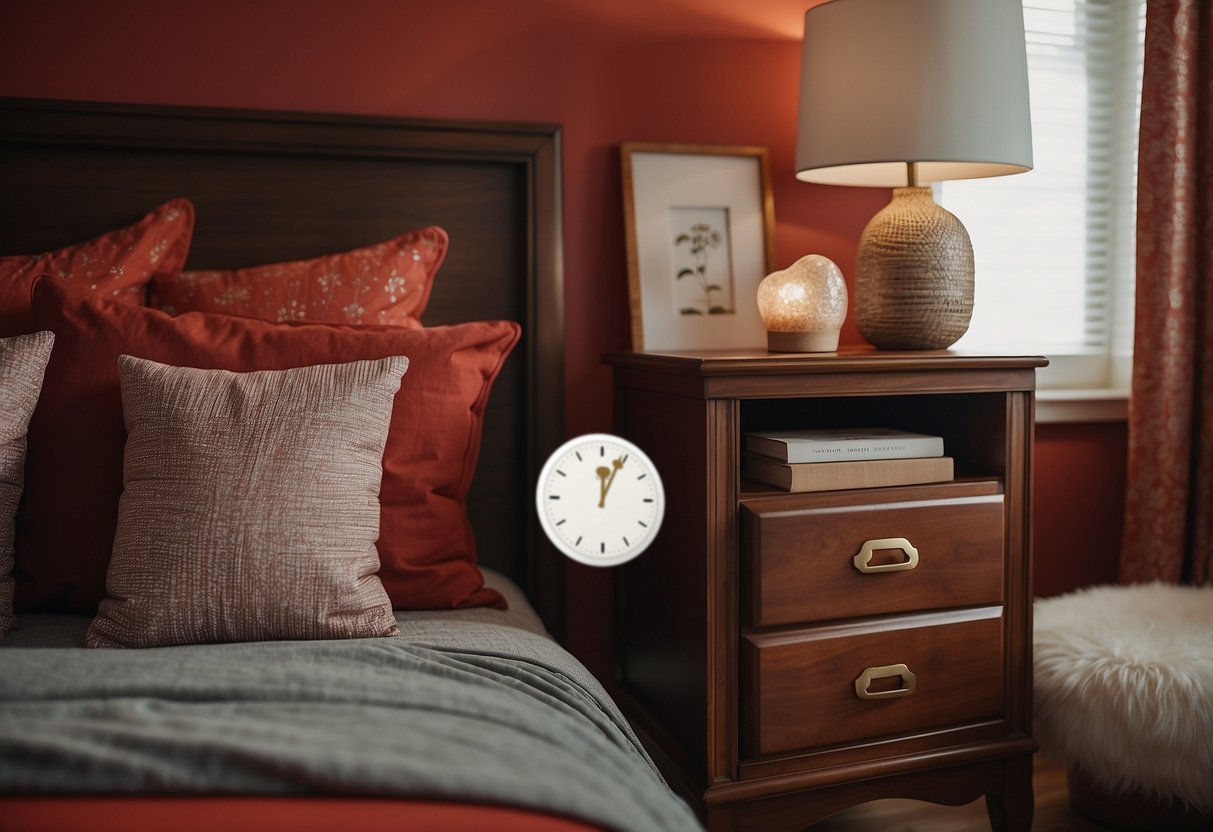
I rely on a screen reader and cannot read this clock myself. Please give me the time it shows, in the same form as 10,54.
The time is 12,04
